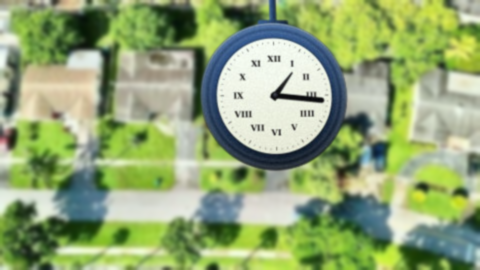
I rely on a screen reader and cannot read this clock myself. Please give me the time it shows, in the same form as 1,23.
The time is 1,16
